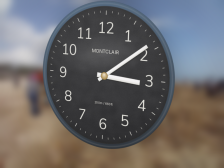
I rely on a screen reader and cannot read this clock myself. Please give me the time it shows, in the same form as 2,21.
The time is 3,09
